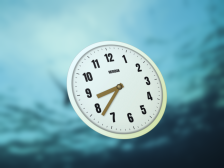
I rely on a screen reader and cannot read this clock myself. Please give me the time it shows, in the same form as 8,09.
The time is 8,38
